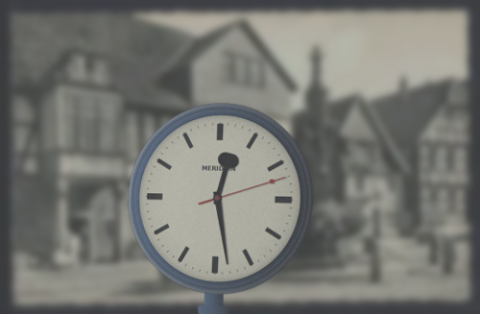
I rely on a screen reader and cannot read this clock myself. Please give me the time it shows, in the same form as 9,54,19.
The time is 12,28,12
